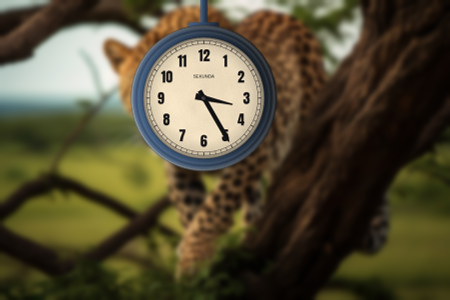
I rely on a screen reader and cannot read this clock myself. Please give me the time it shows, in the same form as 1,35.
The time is 3,25
